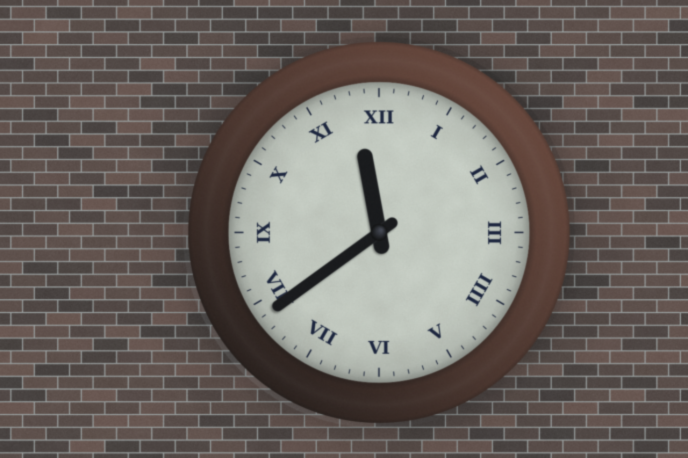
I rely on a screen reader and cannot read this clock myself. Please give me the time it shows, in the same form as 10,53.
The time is 11,39
